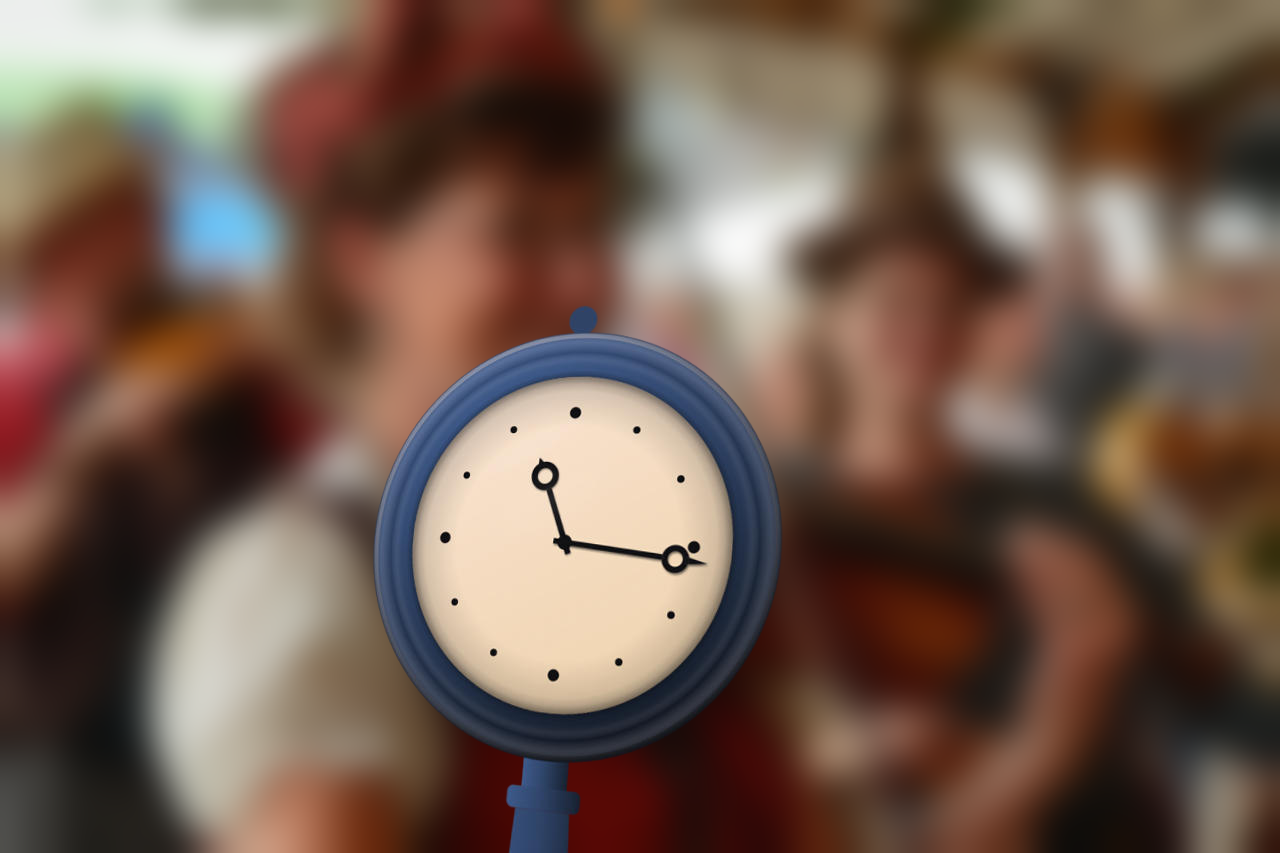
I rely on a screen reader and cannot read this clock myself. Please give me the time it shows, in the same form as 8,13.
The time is 11,16
